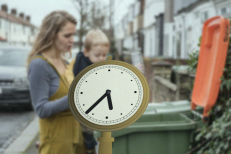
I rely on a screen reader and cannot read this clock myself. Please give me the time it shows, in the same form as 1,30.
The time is 5,37
